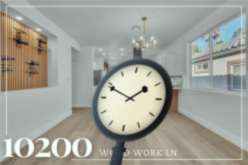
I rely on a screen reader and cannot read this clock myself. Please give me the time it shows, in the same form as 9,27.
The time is 1,49
